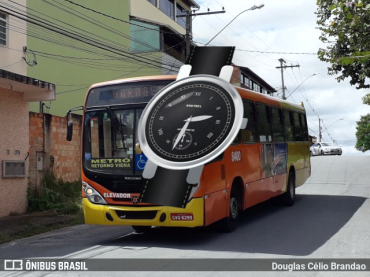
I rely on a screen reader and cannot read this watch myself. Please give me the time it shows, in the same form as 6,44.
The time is 2,32
